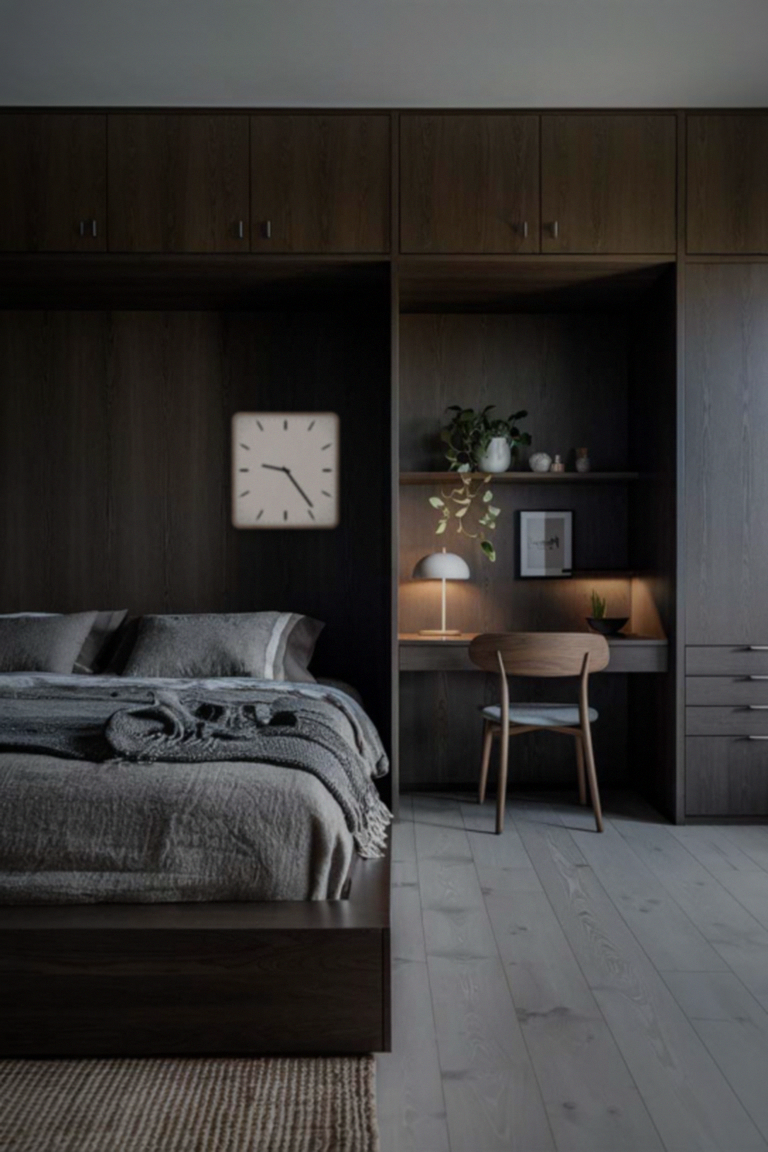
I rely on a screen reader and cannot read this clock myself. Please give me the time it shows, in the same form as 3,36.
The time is 9,24
